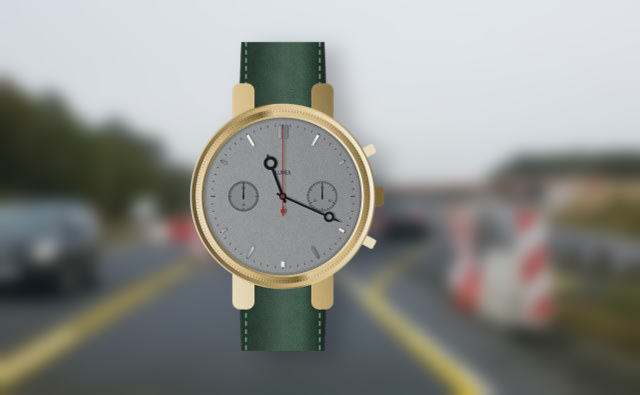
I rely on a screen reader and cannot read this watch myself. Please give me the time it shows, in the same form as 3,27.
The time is 11,19
